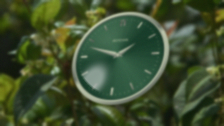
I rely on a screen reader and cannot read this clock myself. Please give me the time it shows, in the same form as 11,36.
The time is 1,48
